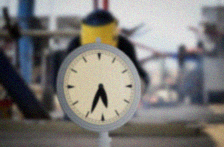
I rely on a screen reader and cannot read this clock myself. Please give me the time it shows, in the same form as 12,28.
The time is 5,34
